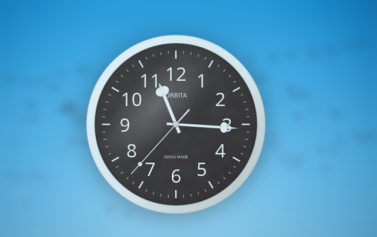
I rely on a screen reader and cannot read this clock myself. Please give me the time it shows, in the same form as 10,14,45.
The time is 11,15,37
